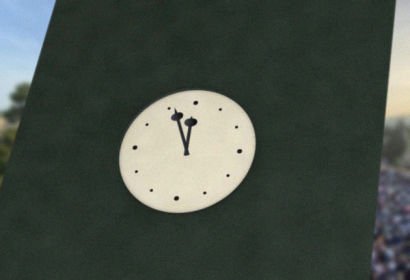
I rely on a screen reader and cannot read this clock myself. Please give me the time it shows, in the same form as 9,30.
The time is 11,56
